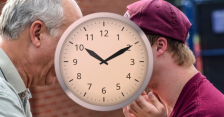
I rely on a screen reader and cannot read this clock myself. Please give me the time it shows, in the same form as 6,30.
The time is 10,10
